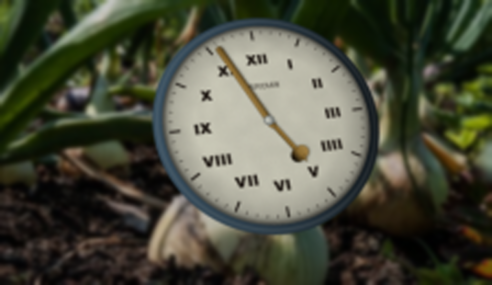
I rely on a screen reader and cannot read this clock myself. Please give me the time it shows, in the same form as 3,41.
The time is 4,56
